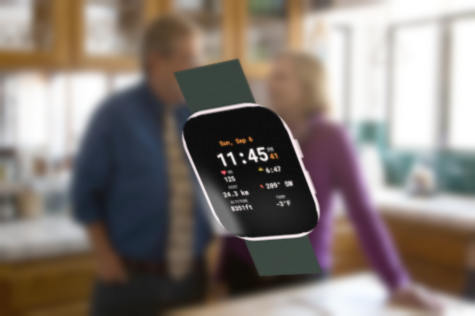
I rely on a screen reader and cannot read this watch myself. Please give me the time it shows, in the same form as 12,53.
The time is 11,45
